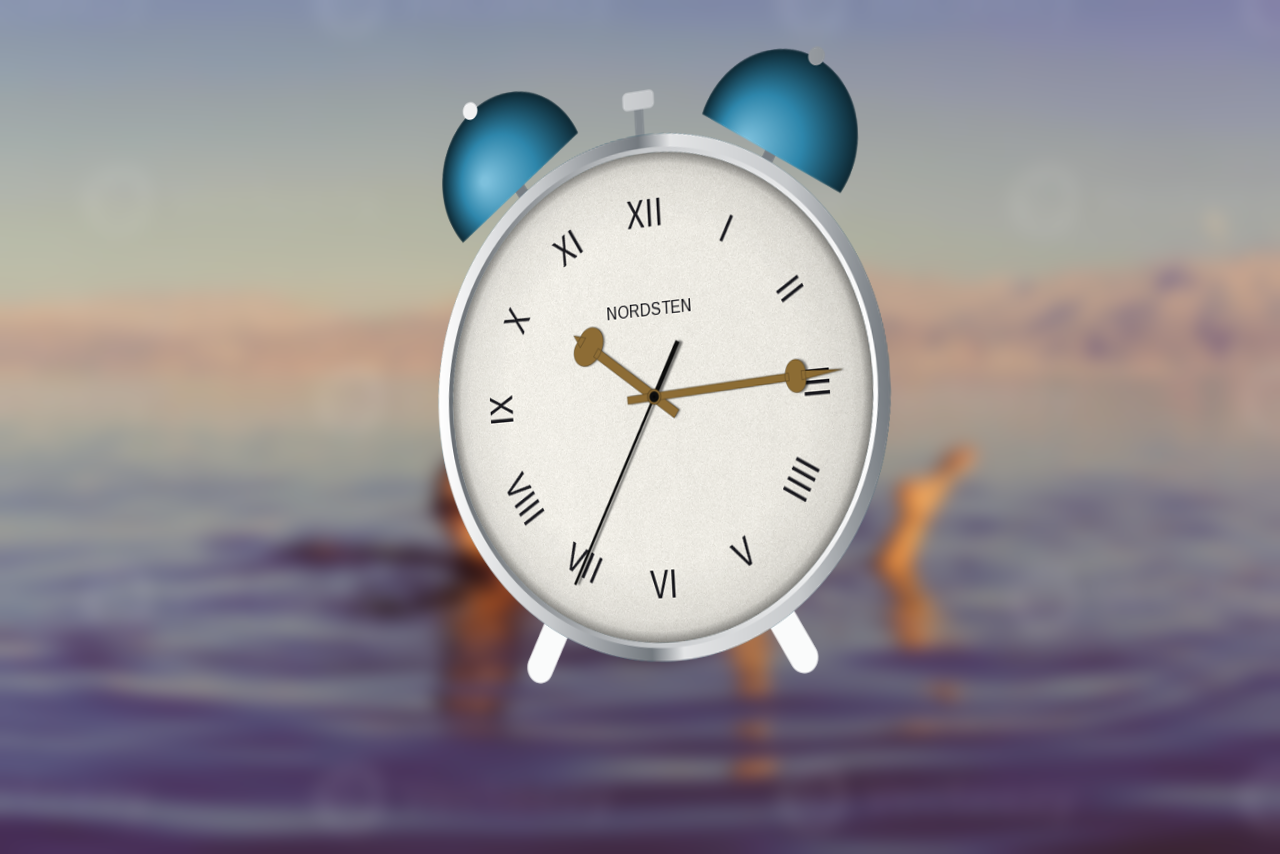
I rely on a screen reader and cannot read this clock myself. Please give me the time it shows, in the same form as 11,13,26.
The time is 10,14,35
